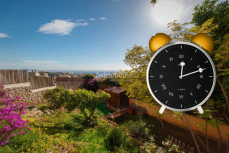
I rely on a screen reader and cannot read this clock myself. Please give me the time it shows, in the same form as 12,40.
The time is 12,12
